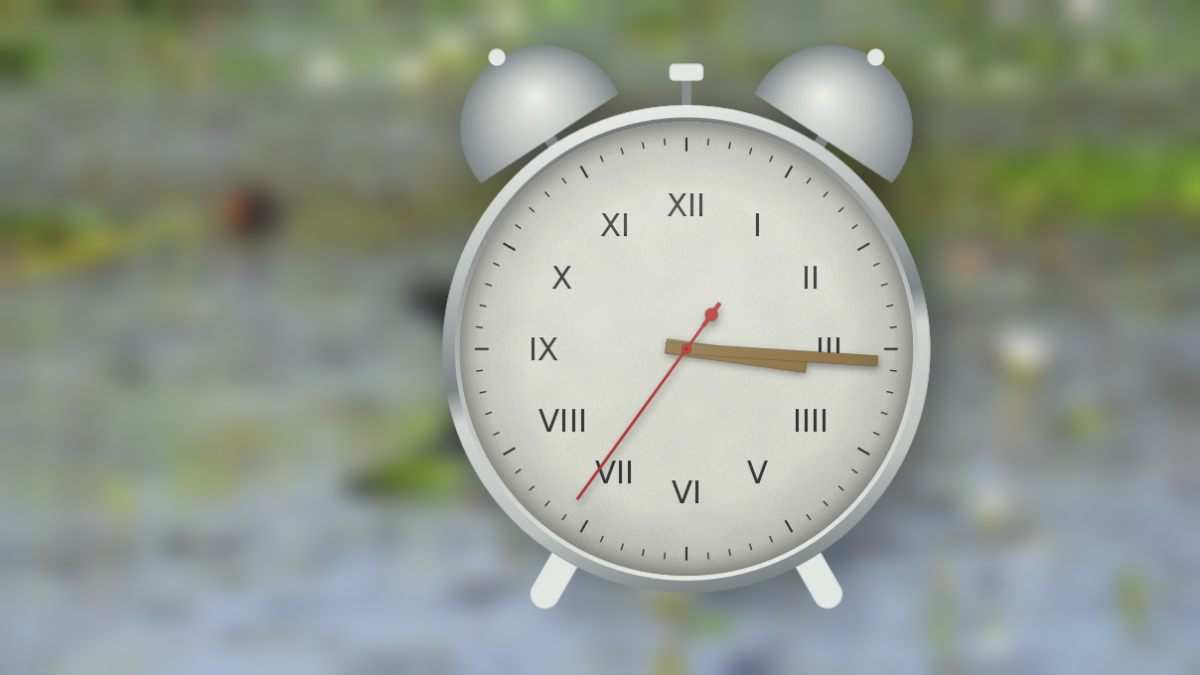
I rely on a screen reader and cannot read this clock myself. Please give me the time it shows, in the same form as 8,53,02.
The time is 3,15,36
